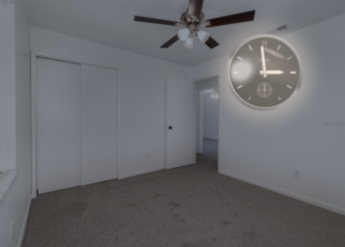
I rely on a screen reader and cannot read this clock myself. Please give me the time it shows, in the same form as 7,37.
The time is 2,59
